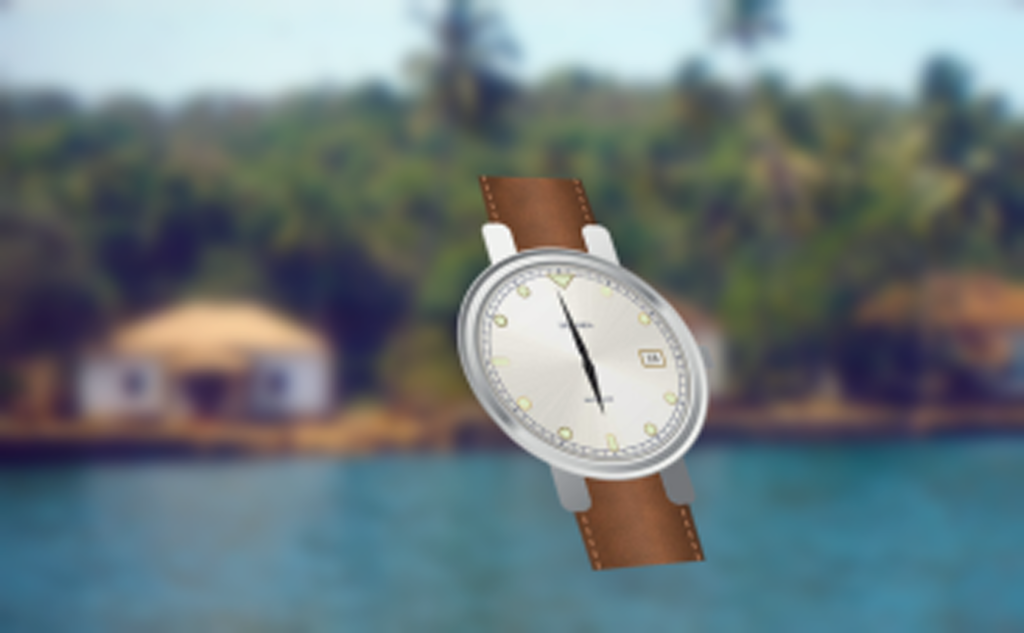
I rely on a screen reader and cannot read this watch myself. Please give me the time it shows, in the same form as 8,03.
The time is 5,59
